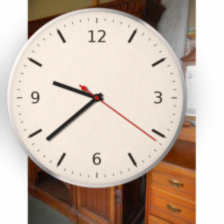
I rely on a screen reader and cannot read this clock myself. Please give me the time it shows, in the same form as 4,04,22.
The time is 9,38,21
